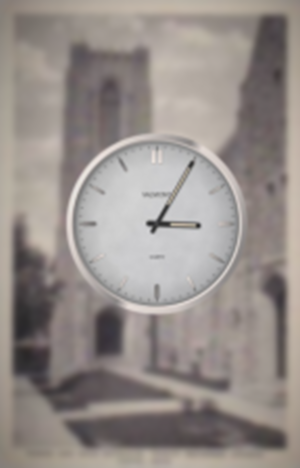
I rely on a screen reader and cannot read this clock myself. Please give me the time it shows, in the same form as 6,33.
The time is 3,05
